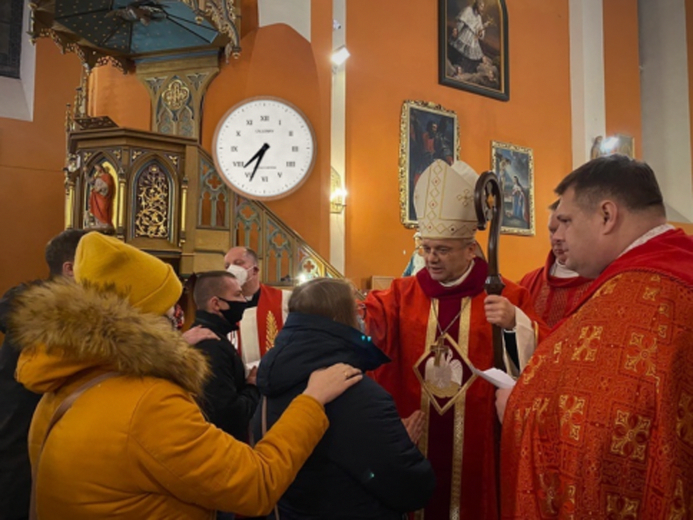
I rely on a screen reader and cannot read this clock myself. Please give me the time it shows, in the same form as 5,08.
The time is 7,34
